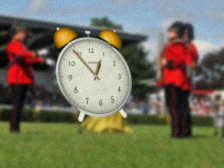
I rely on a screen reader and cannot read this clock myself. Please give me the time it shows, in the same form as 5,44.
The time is 12,54
